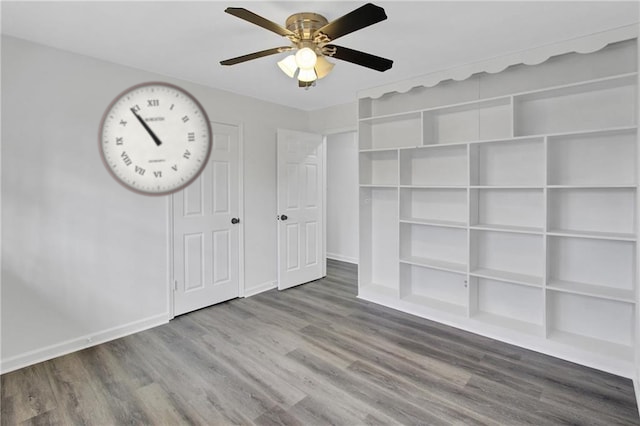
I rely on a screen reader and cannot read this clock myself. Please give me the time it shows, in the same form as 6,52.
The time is 10,54
